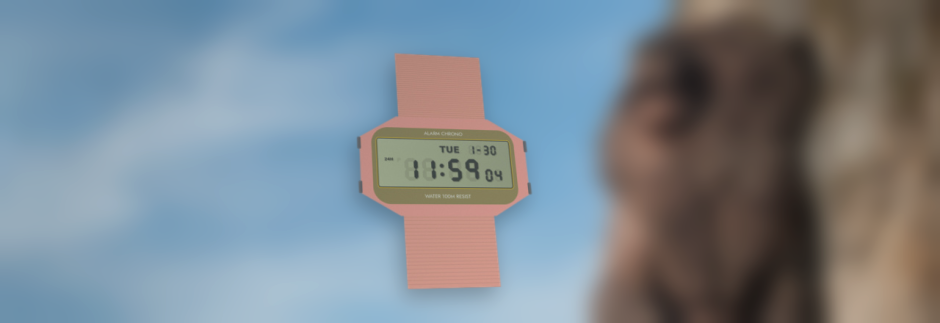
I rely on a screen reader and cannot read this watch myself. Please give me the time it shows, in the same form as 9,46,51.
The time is 11,59,04
